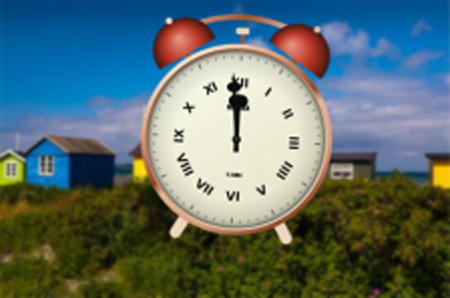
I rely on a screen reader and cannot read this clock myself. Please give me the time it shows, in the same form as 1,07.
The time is 11,59
